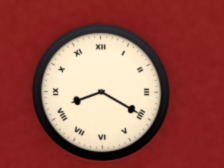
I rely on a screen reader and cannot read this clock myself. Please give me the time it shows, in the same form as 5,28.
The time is 8,20
